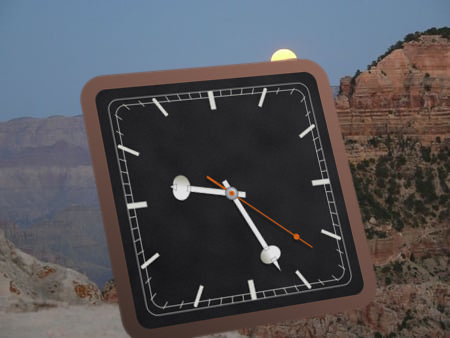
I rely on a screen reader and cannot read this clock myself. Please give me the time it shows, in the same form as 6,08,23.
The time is 9,26,22
